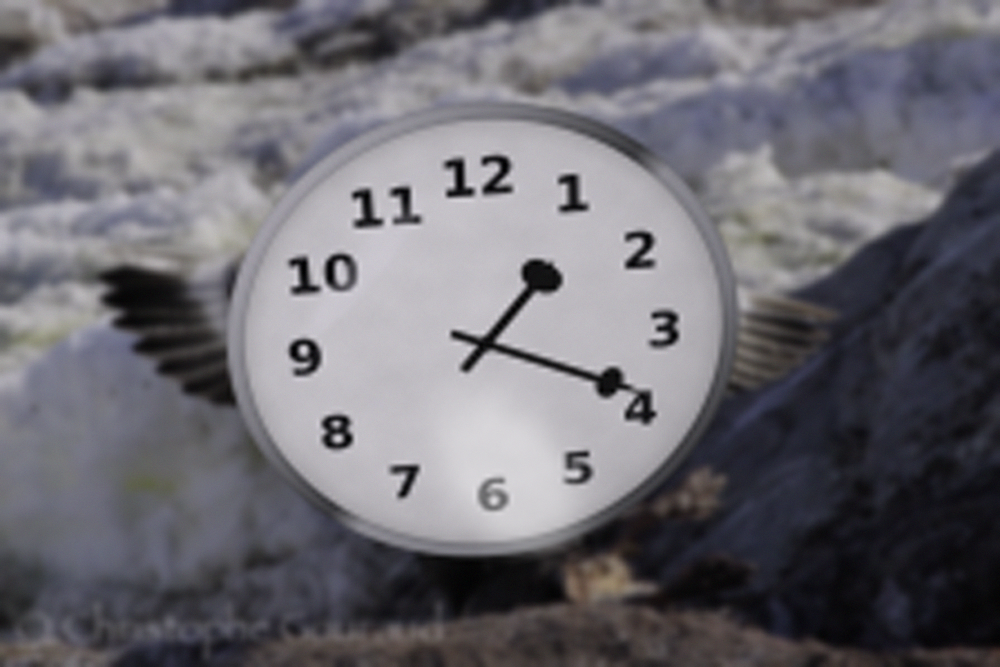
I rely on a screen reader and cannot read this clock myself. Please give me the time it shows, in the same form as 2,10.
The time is 1,19
